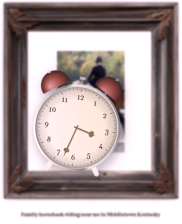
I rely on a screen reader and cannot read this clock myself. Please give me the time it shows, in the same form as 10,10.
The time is 3,33
